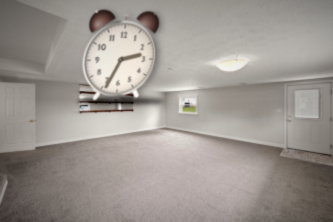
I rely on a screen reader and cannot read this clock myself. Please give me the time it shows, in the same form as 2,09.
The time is 2,34
